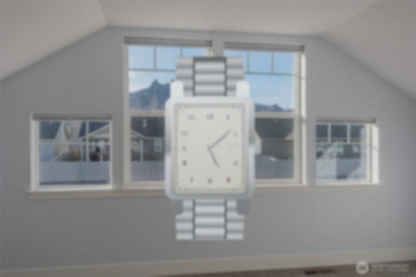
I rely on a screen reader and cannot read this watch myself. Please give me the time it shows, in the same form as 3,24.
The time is 5,08
